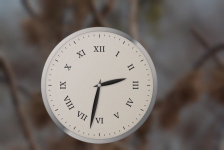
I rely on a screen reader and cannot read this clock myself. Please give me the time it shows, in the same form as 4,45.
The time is 2,32
